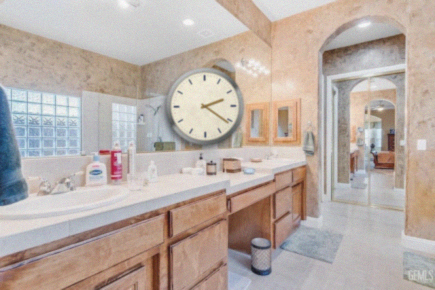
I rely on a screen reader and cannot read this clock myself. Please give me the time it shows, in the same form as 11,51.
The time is 2,21
